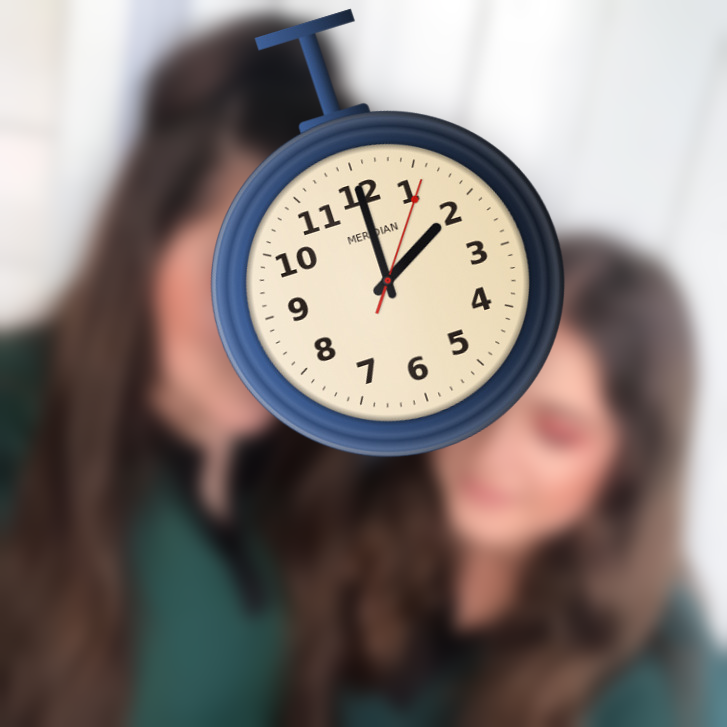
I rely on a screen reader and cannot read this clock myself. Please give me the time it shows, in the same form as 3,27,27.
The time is 2,00,06
